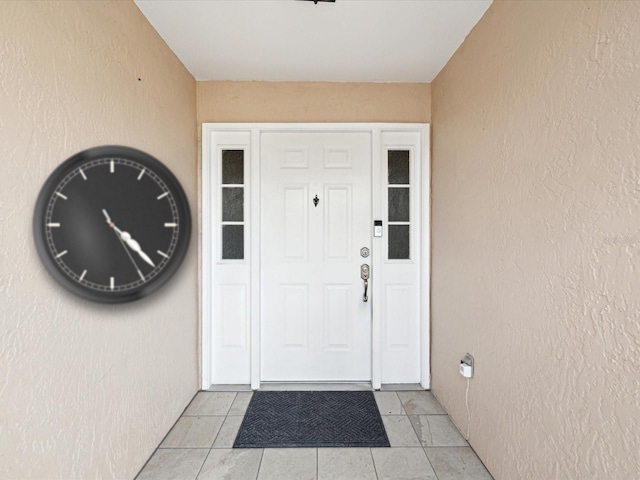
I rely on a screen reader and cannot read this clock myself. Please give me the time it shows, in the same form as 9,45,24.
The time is 4,22,25
